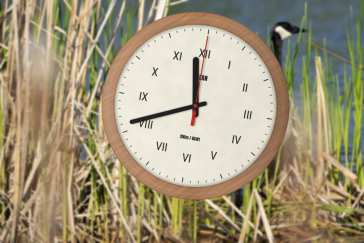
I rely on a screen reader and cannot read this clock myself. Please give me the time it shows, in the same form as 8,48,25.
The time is 11,41,00
